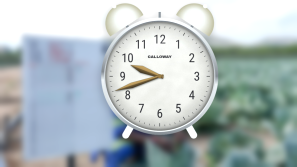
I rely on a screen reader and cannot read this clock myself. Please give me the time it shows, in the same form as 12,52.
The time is 9,42
